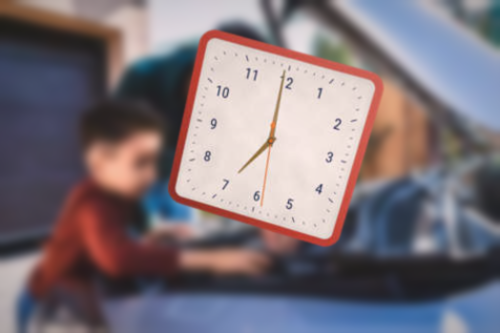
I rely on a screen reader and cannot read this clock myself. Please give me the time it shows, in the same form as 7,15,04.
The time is 6,59,29
